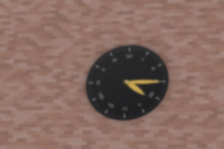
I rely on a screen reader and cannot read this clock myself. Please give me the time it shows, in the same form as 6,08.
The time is 4,15
